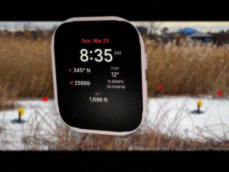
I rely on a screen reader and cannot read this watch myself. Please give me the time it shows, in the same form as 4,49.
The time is 8,35
